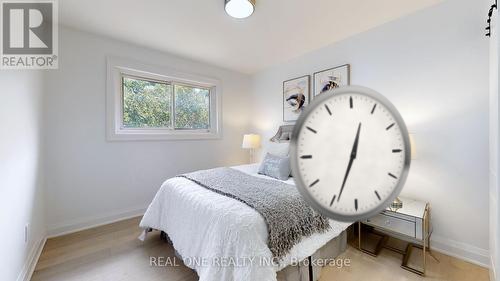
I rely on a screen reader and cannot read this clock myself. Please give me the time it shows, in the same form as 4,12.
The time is 12,34
